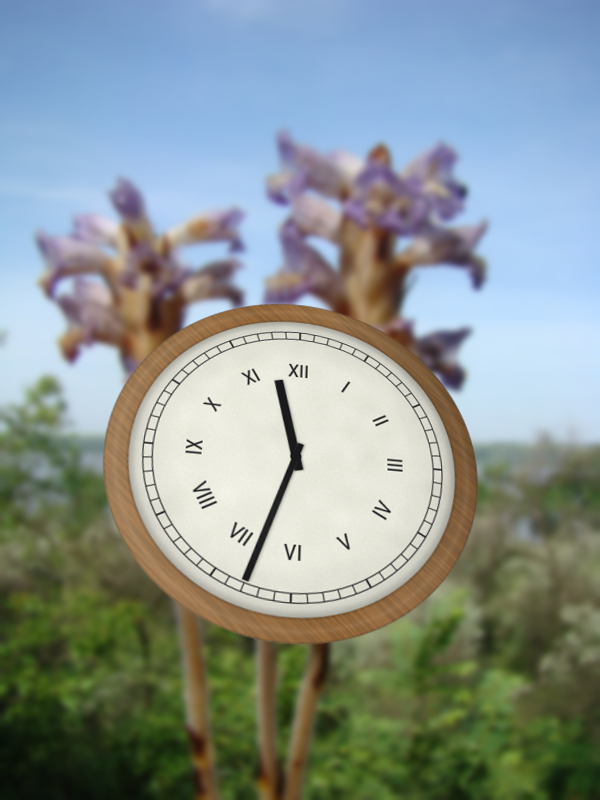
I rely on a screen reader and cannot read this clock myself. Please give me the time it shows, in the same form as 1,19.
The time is 11,33
